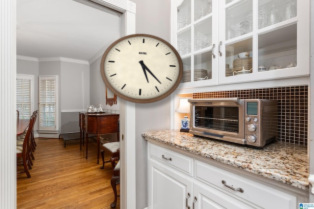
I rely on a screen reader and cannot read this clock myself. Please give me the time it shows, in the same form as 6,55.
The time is 5,23
